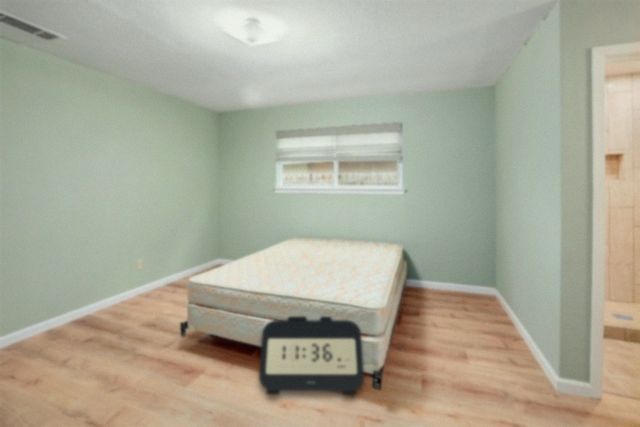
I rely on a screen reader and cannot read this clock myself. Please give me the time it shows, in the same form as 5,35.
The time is 11,36
